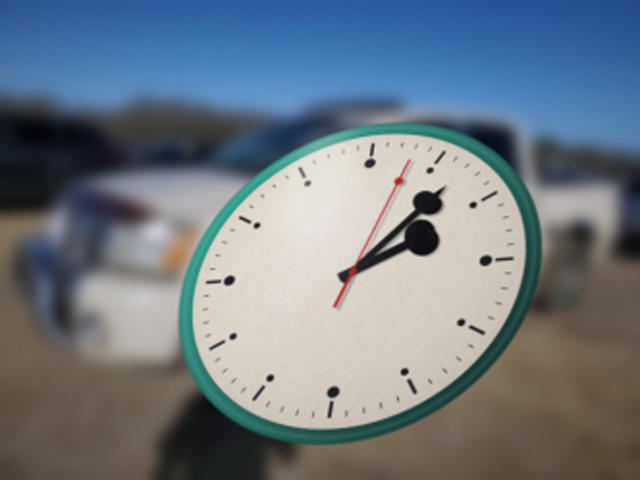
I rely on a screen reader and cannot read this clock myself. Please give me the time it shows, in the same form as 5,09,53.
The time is 2,07,03
